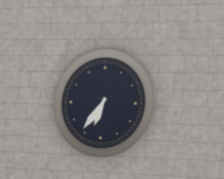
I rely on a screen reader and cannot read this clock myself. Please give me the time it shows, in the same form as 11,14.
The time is 6,36
